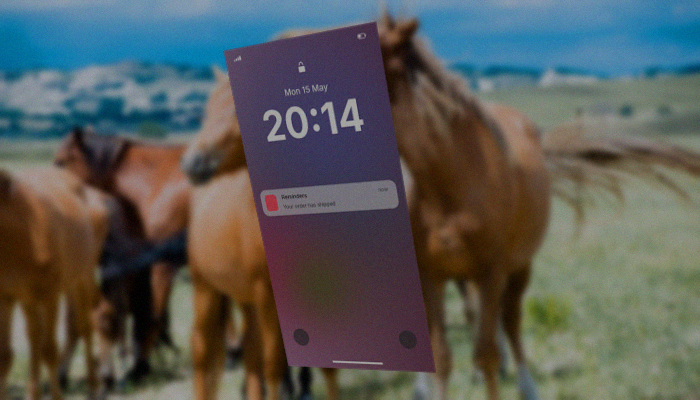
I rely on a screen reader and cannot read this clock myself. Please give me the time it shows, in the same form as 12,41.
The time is 20,14
